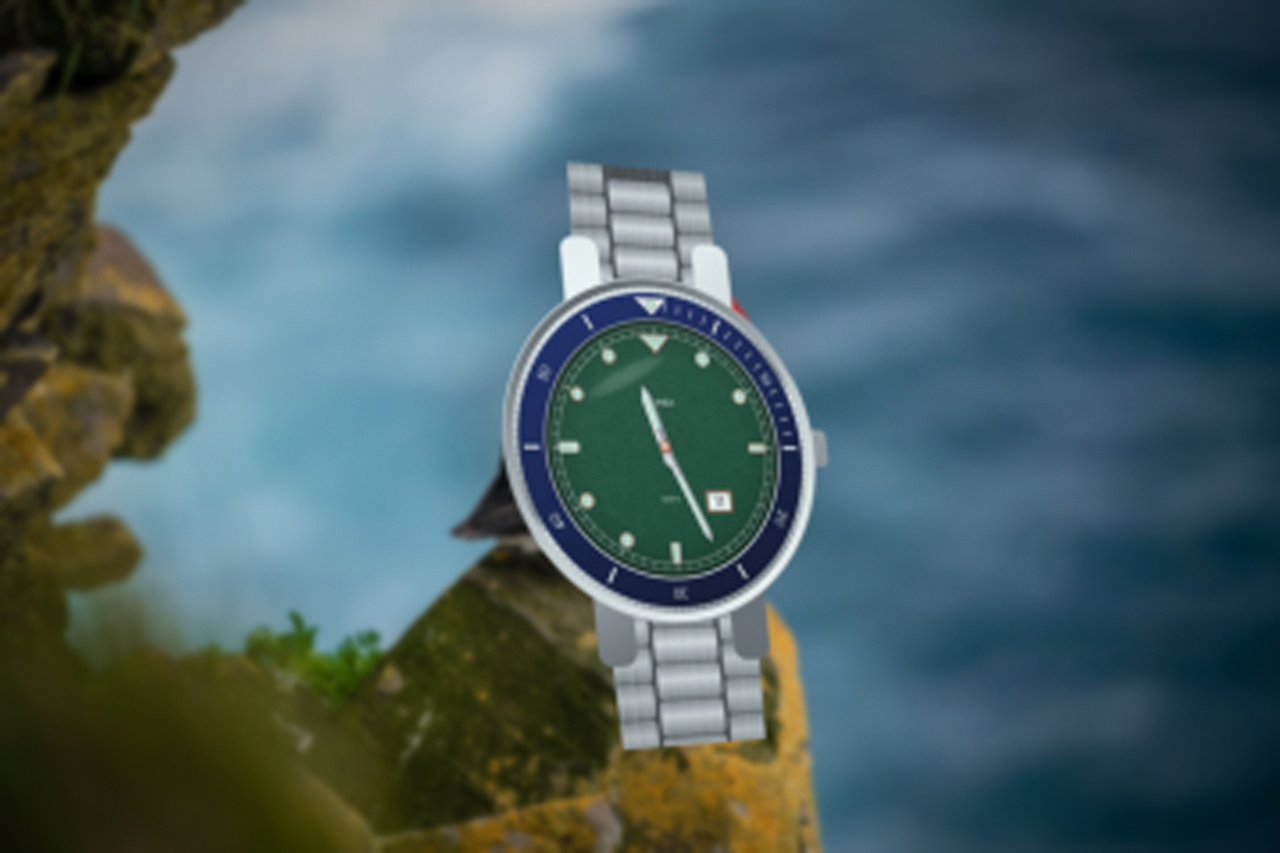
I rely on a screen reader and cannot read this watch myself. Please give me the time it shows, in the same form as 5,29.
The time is 11,26
